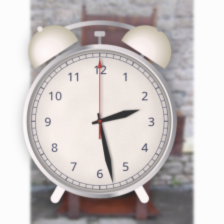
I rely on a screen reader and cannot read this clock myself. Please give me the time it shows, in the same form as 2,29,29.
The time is 2,28,00
